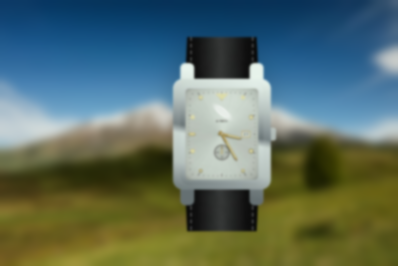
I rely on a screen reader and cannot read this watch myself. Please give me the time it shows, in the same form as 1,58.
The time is 3,25
